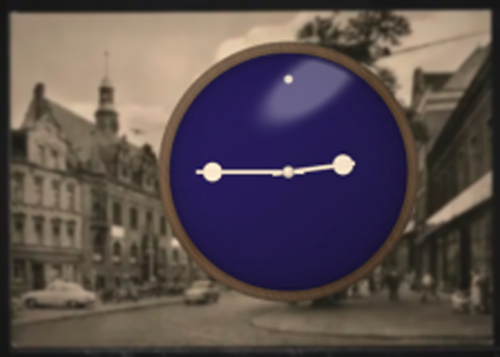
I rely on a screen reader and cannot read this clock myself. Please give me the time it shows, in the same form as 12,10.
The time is 2,45
